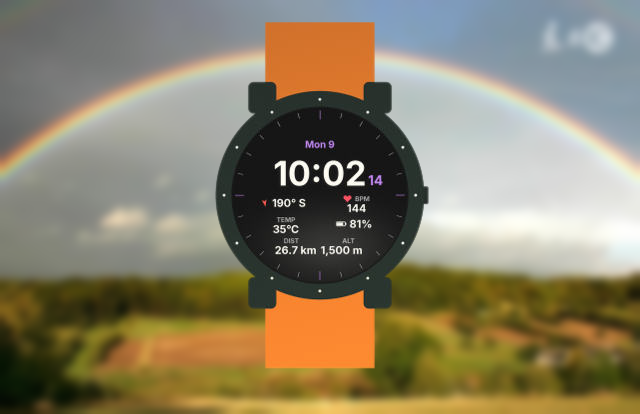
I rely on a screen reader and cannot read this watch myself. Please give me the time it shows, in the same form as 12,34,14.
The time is 10,02,14
